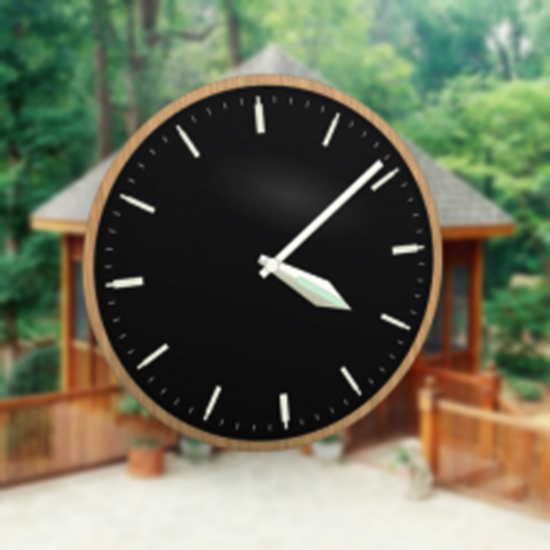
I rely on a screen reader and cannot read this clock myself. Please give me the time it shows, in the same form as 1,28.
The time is 4,09
